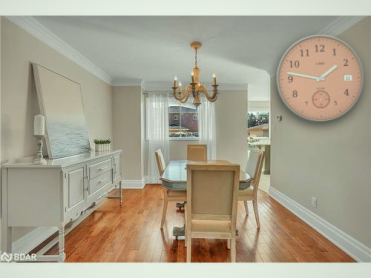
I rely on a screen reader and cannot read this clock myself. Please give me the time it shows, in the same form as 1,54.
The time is 1,47
